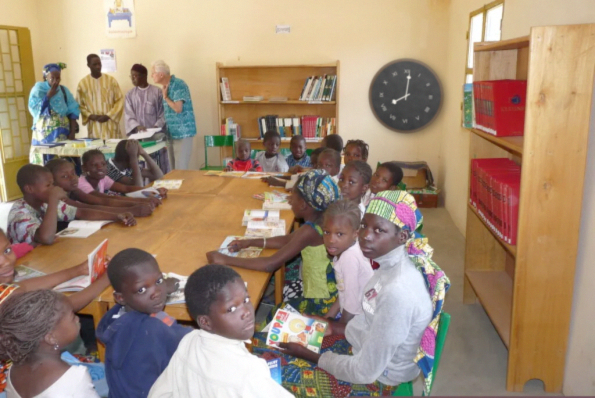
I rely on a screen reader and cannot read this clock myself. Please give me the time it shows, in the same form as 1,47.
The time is 8,01
